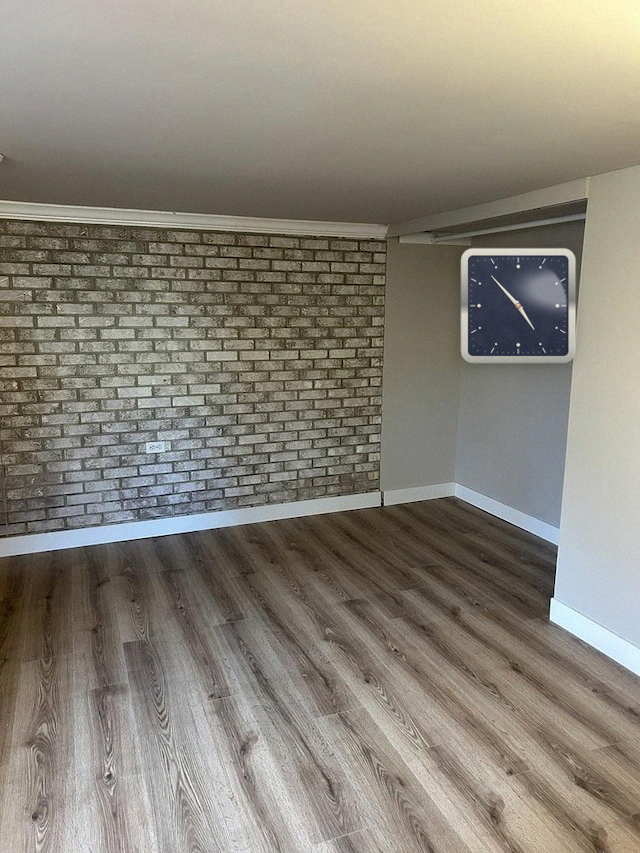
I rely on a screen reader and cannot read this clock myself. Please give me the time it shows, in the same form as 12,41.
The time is 4,53
